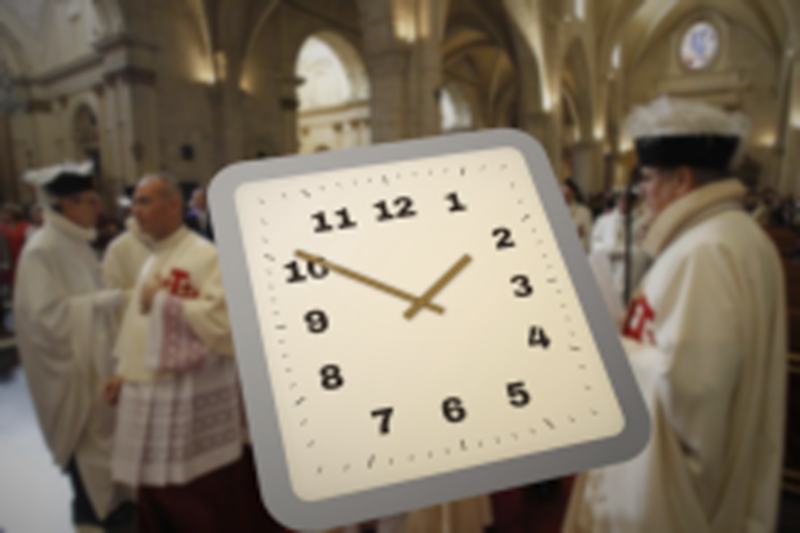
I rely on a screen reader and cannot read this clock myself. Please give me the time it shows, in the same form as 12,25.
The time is 1,51
